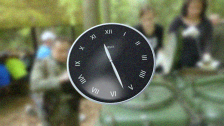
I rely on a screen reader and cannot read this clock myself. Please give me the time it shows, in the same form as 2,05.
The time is 11,27
